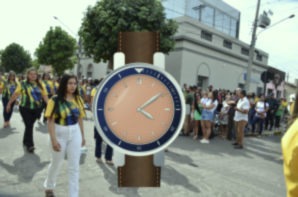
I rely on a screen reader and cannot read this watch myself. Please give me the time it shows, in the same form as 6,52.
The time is 4,09
